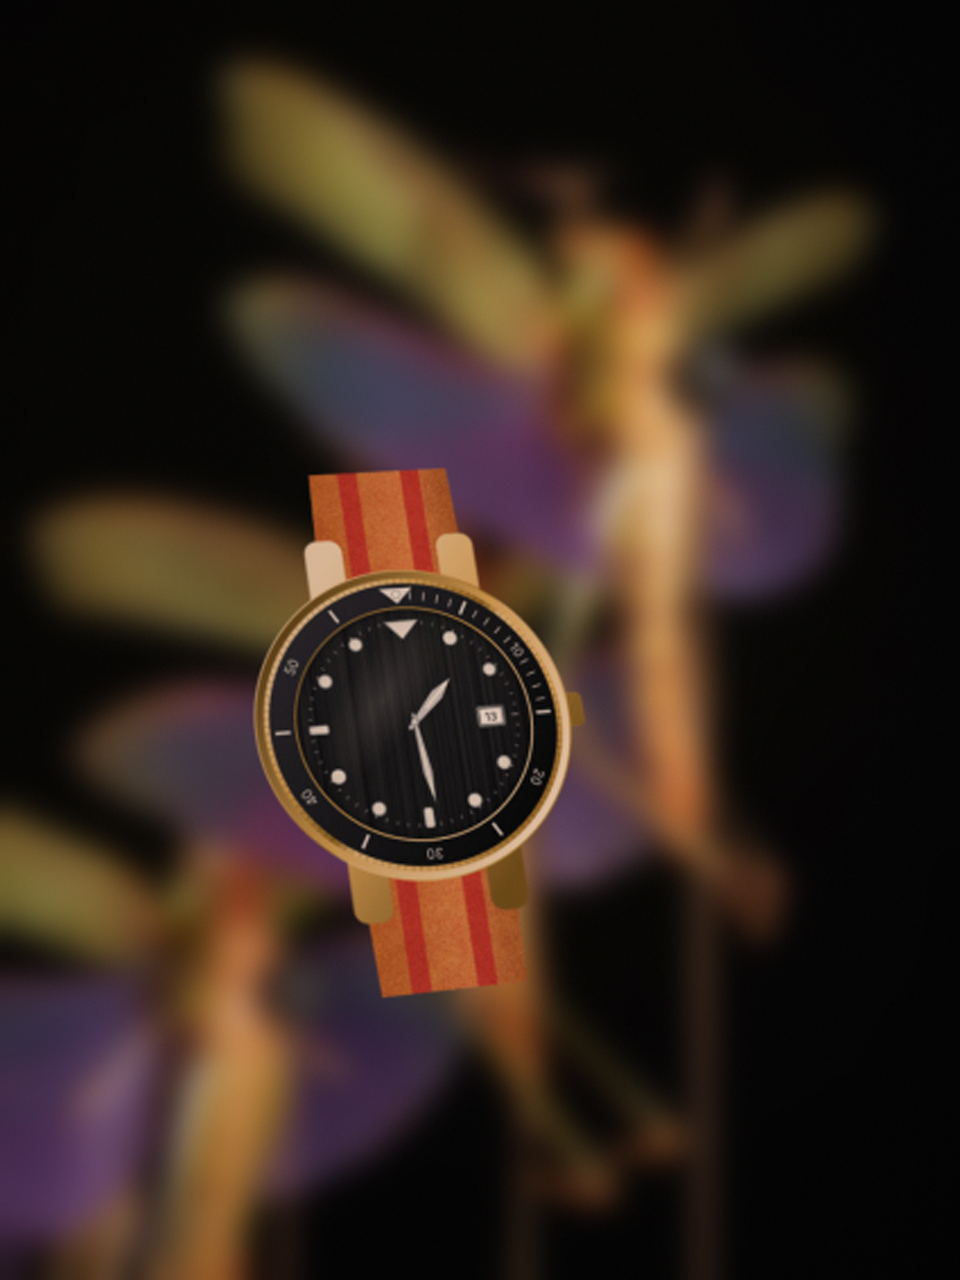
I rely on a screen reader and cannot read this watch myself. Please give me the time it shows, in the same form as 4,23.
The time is 1,29
